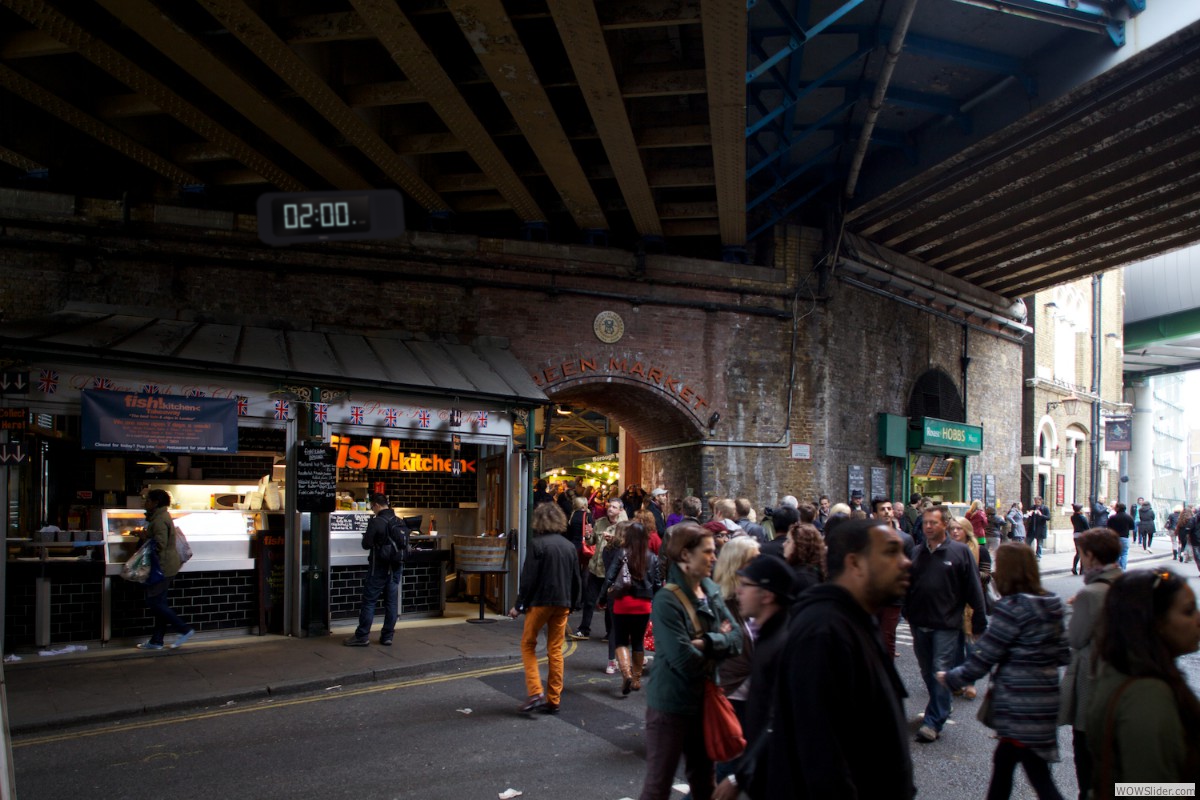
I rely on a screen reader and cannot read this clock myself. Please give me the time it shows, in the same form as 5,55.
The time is 2,00
